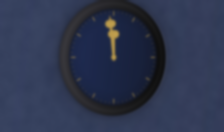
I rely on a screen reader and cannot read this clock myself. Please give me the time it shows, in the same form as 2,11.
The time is 11,59
